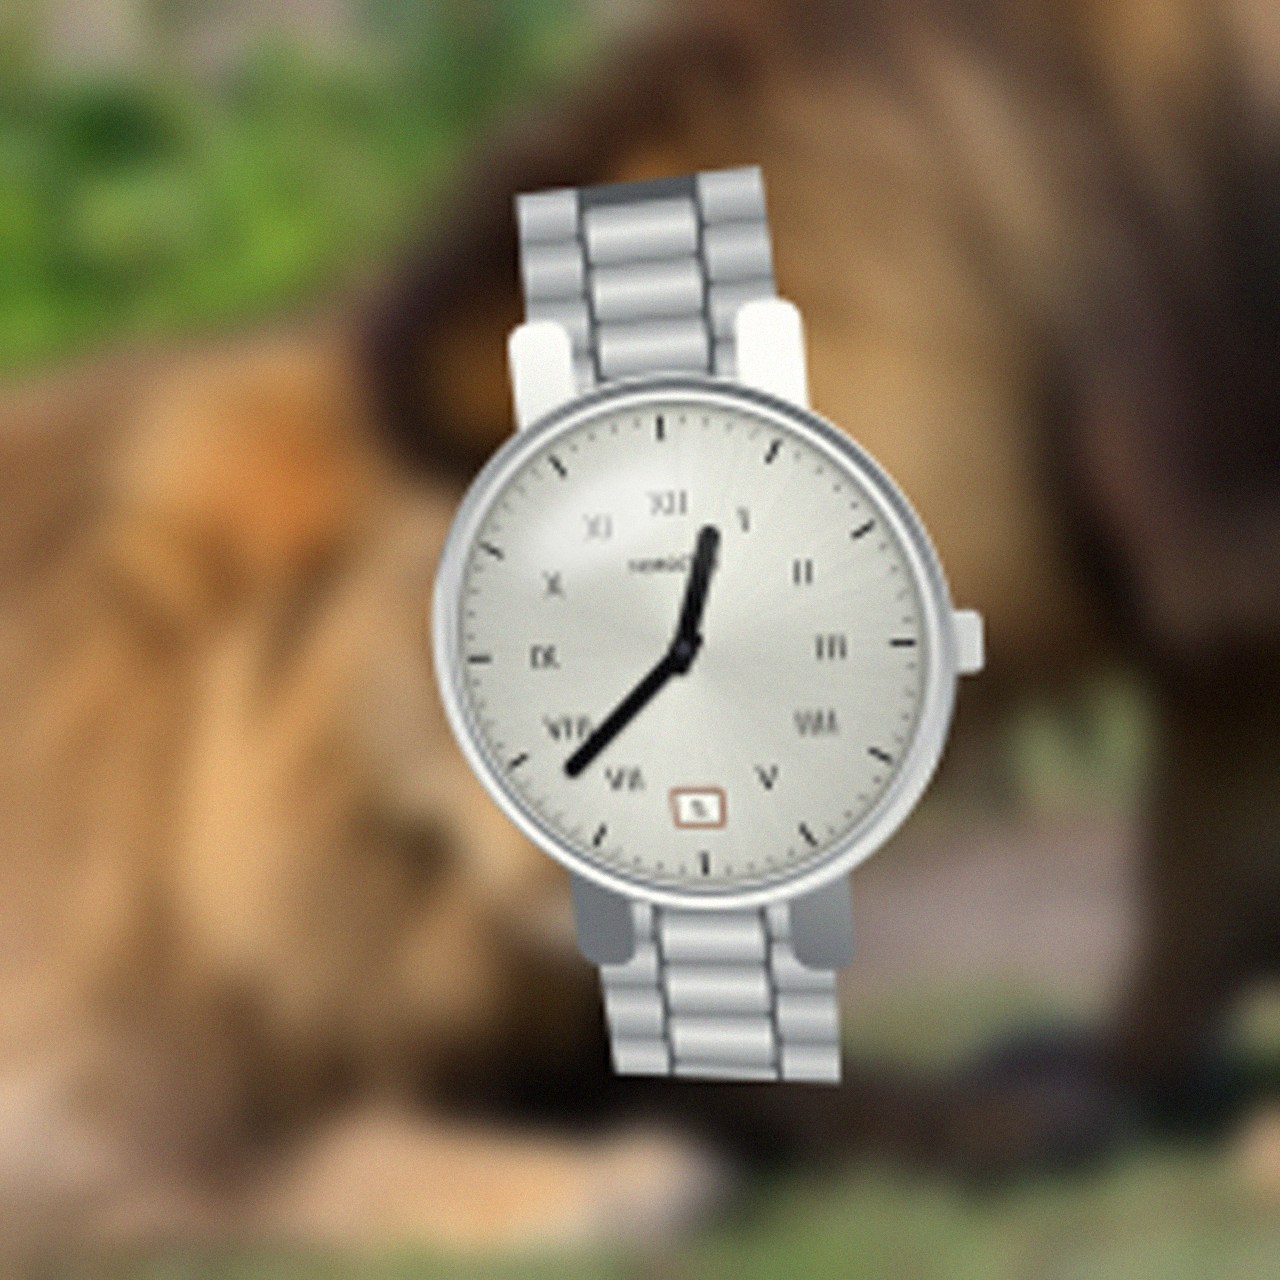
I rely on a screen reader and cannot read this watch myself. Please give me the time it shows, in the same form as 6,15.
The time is 12,38
